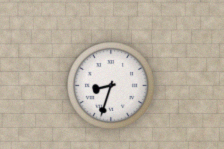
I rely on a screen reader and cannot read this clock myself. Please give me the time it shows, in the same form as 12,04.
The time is 8,33
